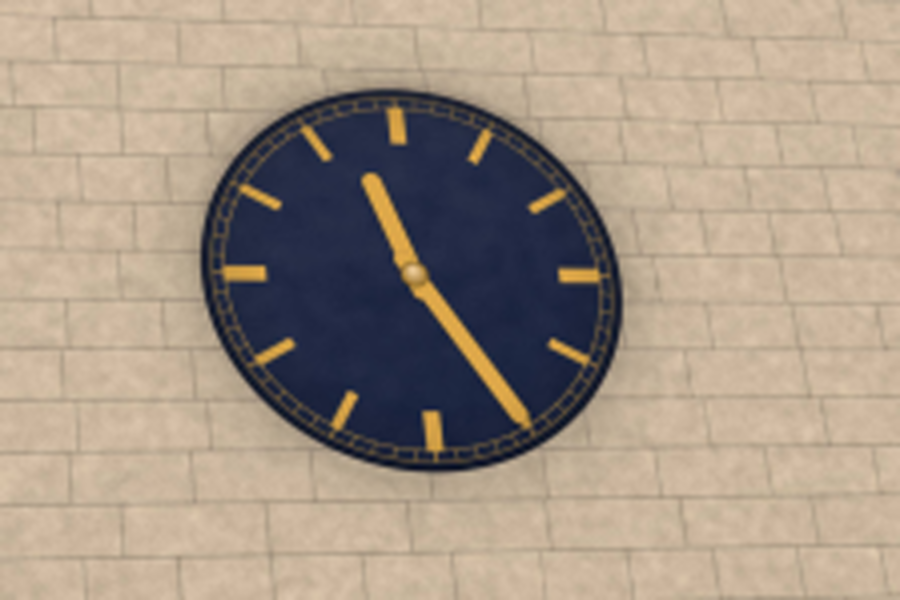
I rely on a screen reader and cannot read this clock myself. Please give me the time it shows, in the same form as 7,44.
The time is 11,25
